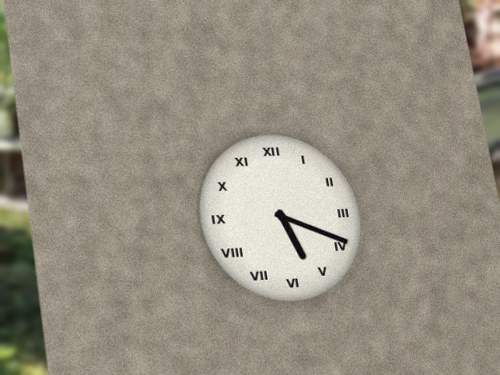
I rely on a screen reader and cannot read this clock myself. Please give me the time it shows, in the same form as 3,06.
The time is 5,19
